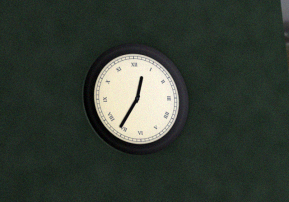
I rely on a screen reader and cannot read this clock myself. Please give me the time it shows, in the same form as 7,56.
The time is 12,36
